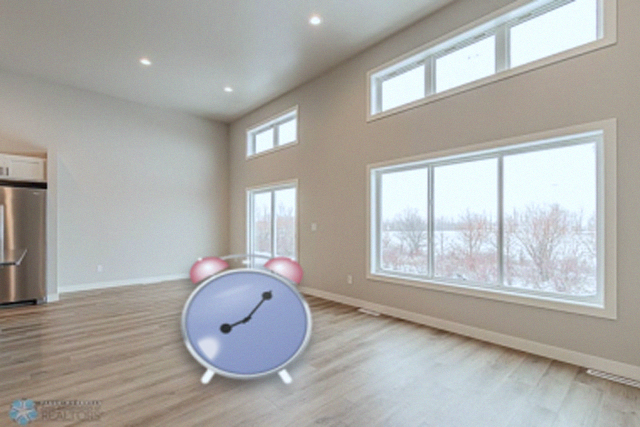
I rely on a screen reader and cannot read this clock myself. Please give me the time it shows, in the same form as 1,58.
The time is 8,06
